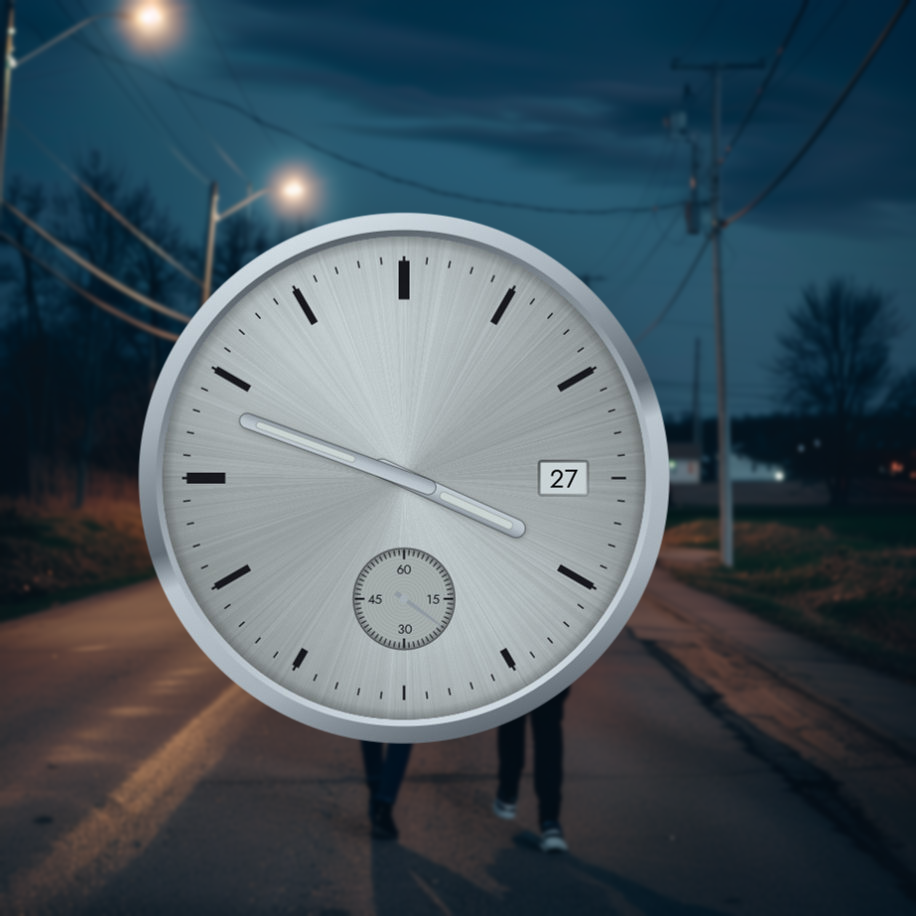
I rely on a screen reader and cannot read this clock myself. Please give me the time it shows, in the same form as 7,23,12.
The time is 3,48,21
